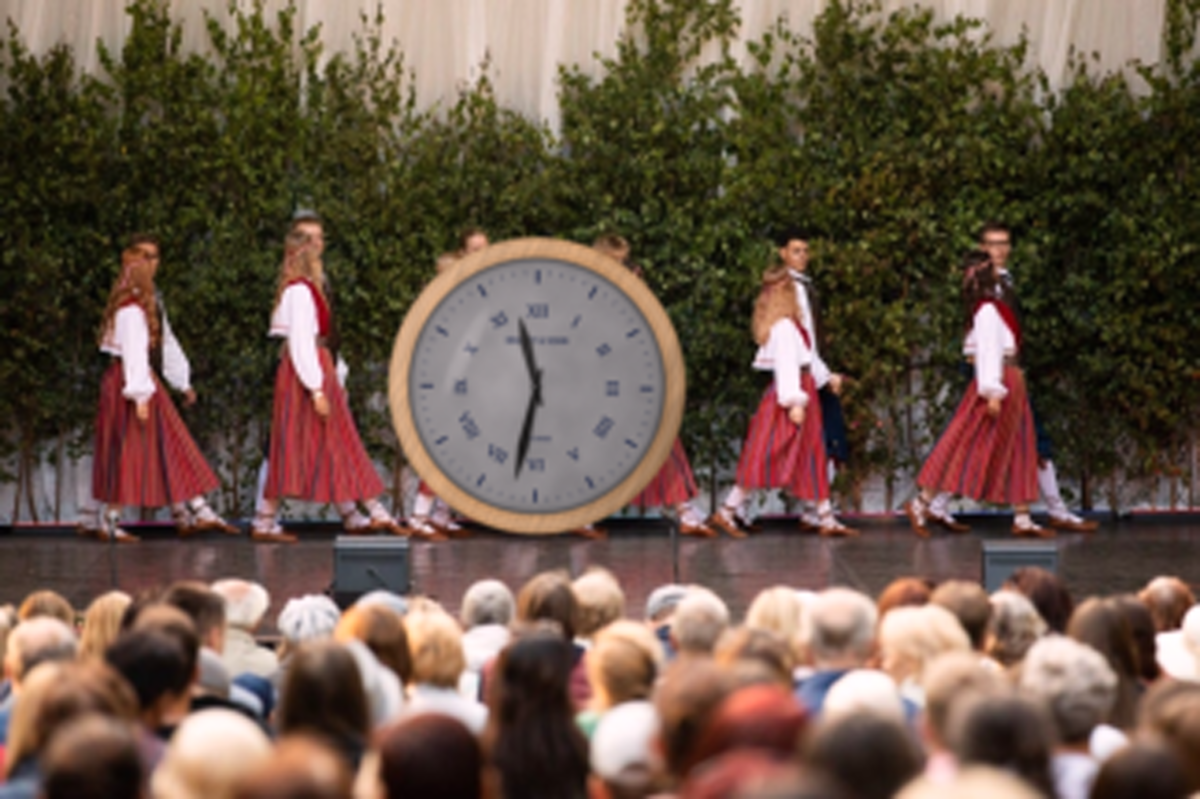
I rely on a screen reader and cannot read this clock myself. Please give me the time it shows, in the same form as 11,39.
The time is 11,32
